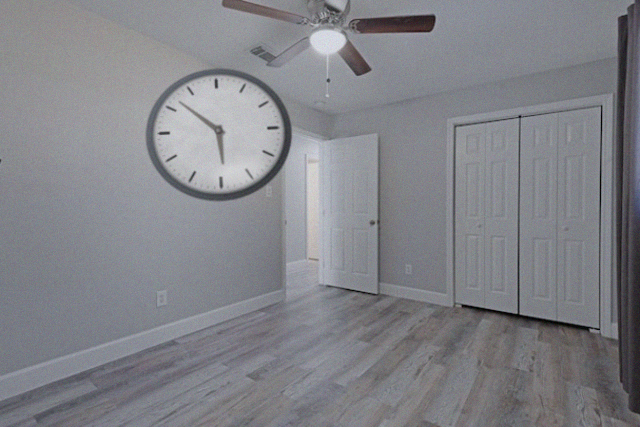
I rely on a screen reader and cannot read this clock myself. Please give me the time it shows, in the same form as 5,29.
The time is 5,52
